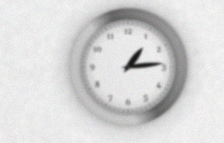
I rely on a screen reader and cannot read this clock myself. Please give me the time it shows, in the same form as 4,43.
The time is 1,14
